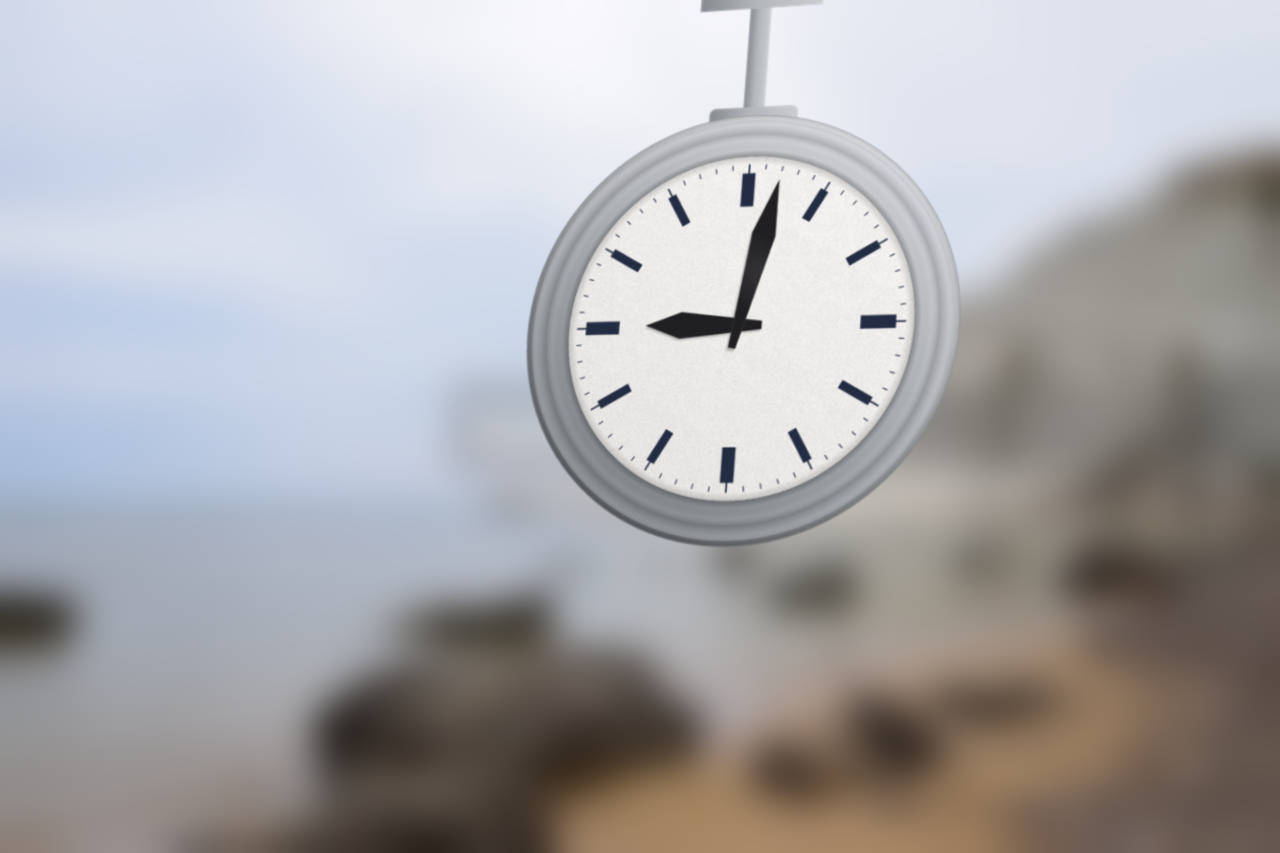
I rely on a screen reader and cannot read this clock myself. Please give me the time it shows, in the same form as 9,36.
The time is 9,02
